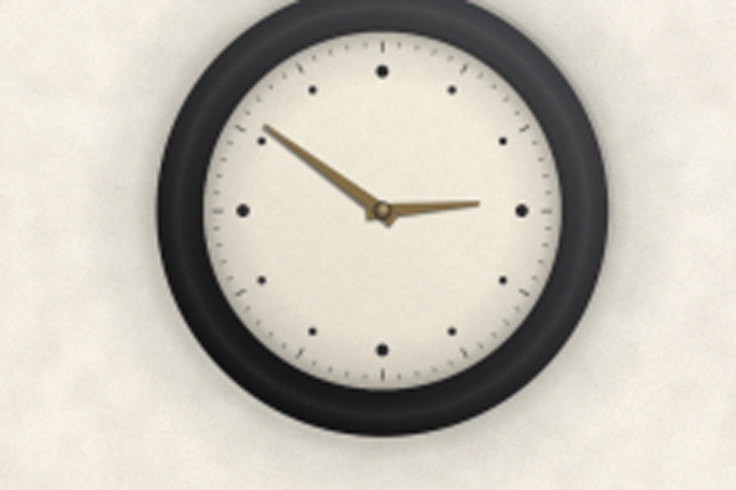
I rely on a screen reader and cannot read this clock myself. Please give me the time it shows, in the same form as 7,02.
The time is 2,51
